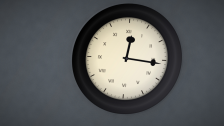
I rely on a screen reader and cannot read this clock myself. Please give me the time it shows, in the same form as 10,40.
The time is 12,16
